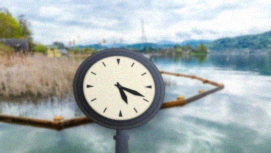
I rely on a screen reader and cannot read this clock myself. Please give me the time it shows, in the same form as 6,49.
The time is 5,19
